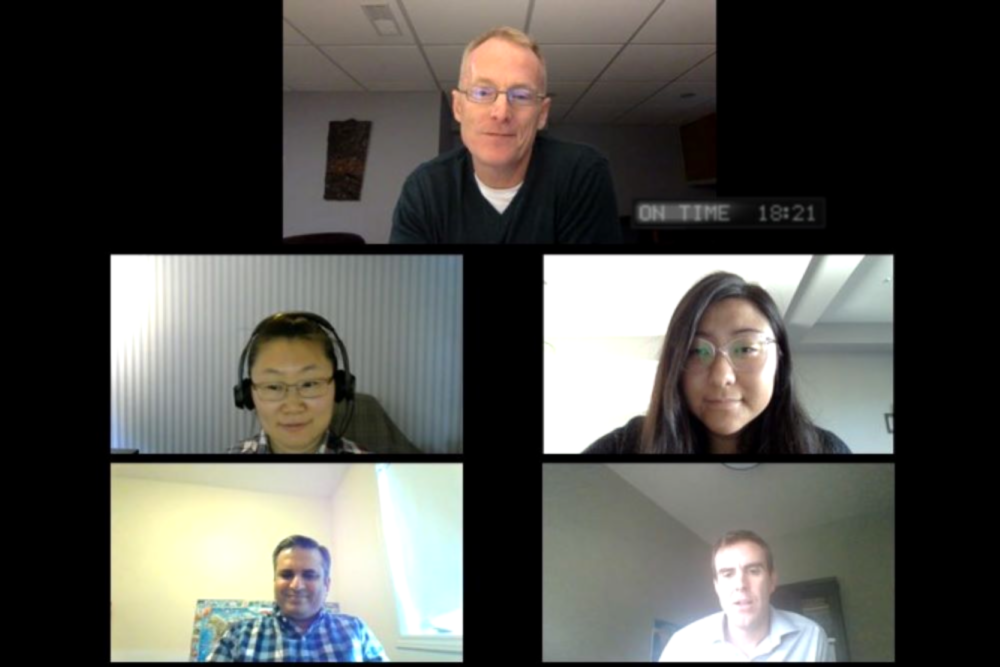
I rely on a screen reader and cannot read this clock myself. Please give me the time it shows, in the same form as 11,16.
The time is 18,21
